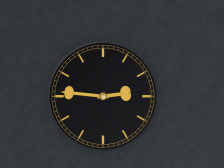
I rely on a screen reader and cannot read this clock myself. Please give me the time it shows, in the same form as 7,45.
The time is 2,46
